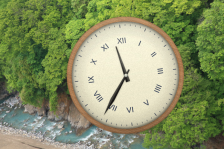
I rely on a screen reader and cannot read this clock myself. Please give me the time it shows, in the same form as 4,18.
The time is 11,36
